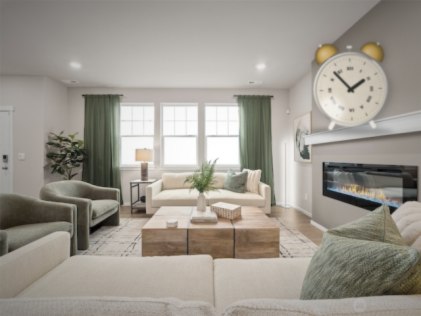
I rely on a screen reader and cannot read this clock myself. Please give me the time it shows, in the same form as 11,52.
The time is 1,53
